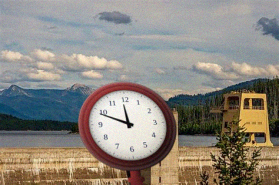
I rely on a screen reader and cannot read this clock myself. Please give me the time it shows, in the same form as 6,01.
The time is 11,49
